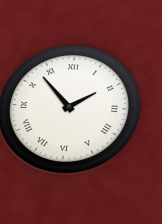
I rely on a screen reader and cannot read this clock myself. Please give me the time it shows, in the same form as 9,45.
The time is 1,53
